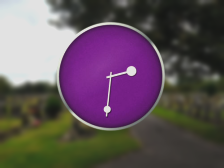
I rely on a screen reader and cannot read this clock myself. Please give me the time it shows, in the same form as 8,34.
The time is 2,31
